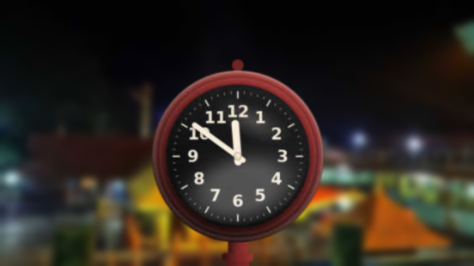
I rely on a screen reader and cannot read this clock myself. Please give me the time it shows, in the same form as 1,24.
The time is 11,51
